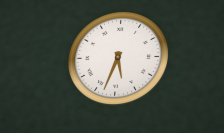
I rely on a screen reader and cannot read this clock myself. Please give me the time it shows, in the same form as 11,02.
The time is 5,33
